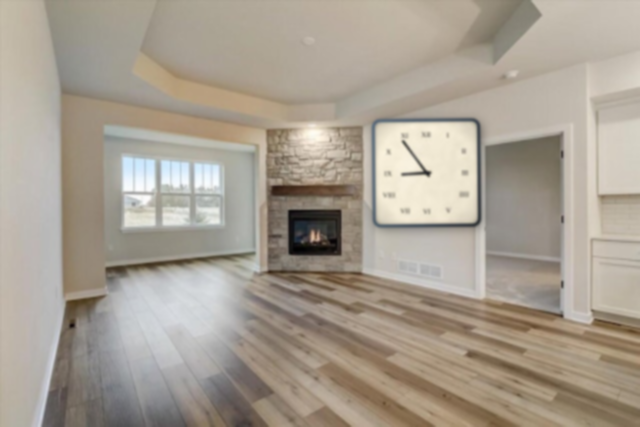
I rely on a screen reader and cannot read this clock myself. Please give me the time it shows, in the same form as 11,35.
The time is 8,54
